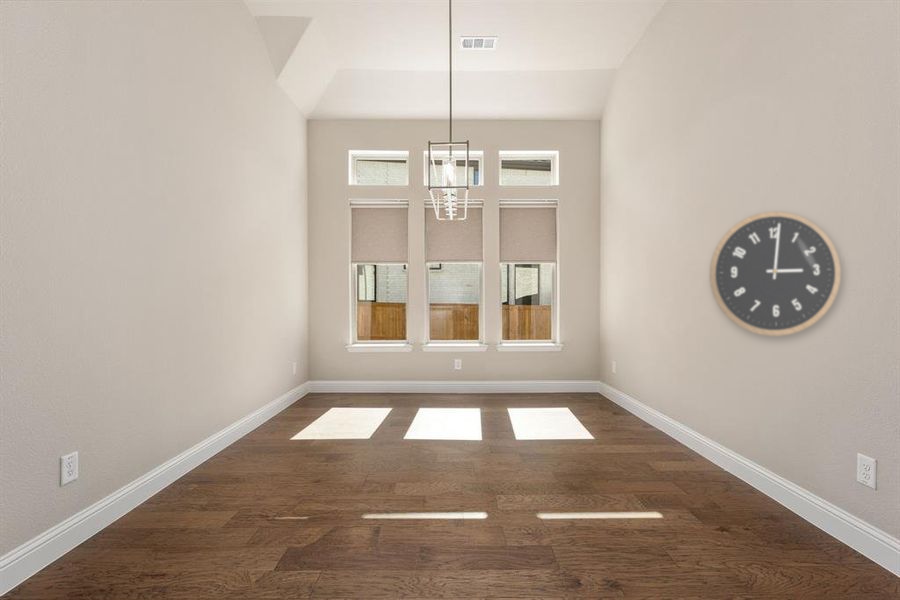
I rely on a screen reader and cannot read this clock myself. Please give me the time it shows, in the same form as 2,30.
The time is 3,01
